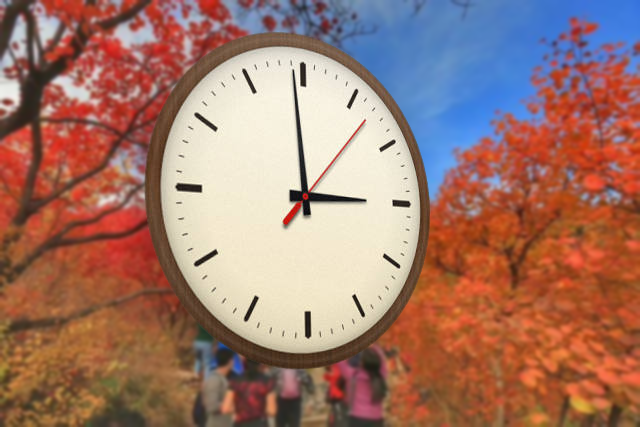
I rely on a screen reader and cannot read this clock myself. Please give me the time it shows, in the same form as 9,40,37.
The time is 2,59,07
